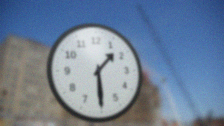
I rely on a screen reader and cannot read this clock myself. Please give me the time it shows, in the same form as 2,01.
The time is 1,30
